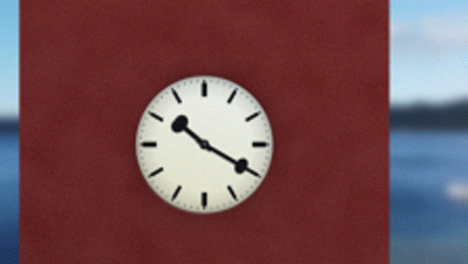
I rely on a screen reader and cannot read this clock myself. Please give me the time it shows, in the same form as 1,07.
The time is 10,20
